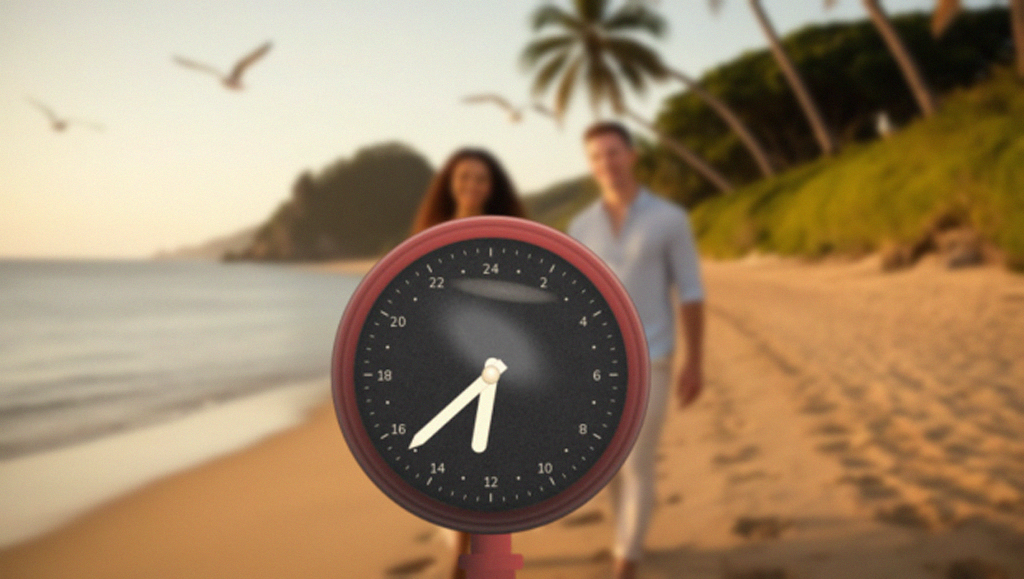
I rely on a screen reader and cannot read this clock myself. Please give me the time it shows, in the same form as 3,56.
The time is 12,38
